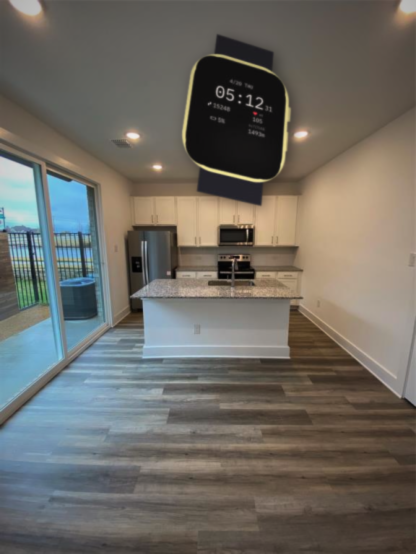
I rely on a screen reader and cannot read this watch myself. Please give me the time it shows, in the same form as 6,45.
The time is 5,12
